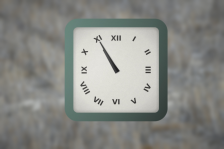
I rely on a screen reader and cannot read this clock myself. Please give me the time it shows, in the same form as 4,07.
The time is 10,55
